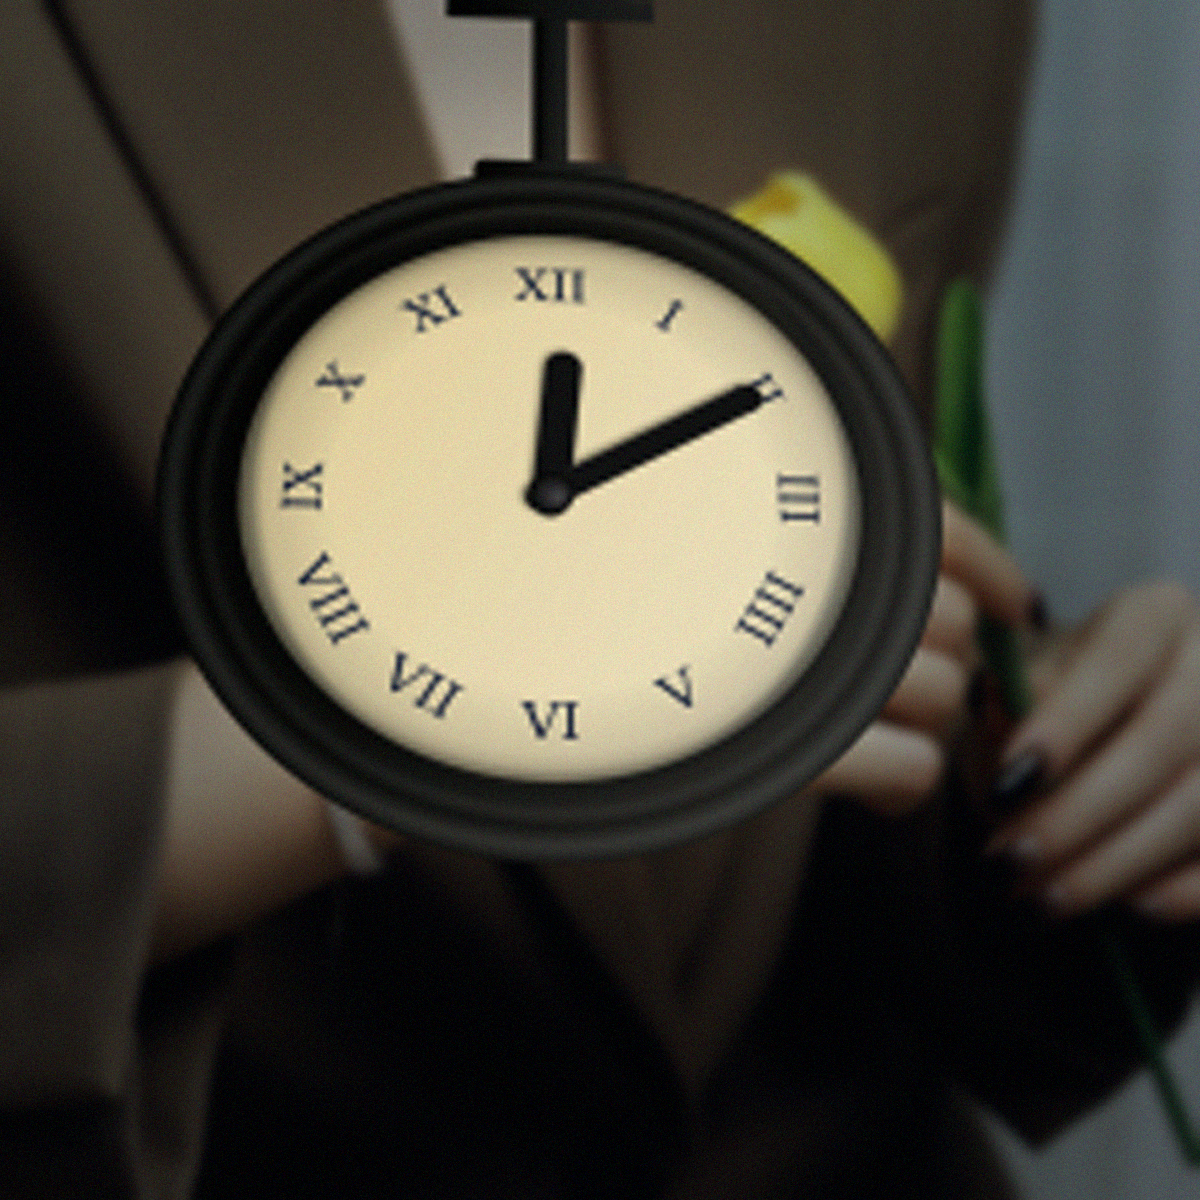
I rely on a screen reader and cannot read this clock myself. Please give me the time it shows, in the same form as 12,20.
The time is 12,10
